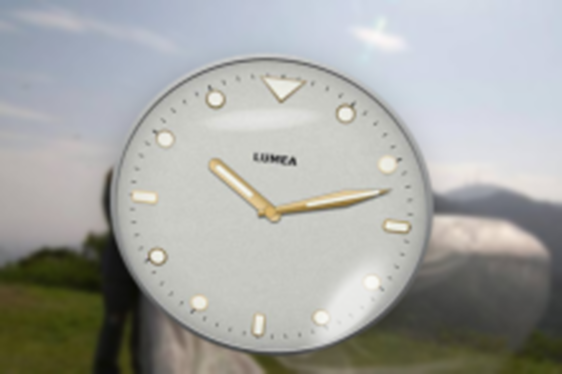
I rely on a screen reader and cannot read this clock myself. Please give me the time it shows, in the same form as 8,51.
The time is 10,12
